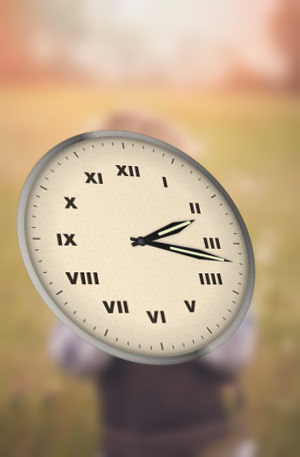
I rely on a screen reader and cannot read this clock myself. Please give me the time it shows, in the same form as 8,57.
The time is 2,17
